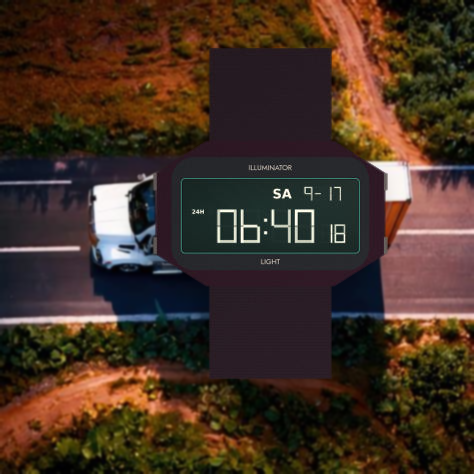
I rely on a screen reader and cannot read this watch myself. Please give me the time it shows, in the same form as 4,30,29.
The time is 6,40,18
